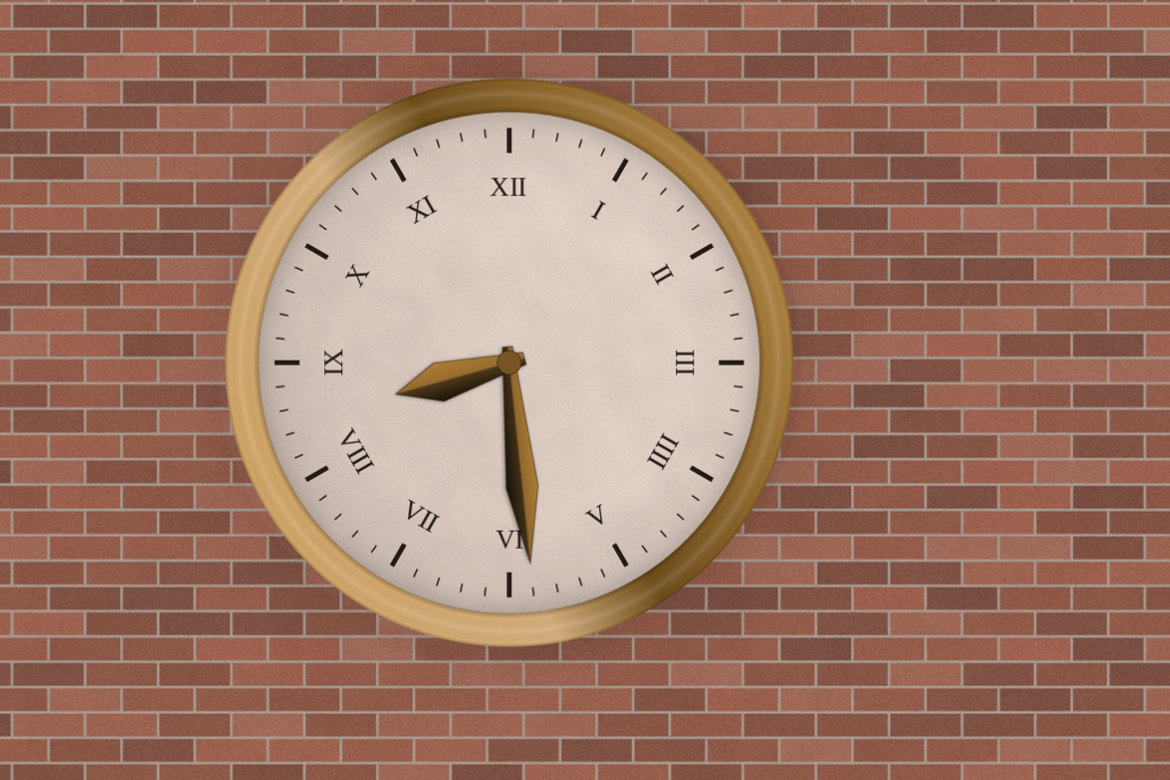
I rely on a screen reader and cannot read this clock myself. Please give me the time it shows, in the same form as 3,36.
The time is 8,29
